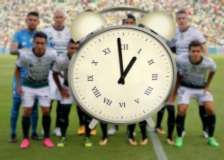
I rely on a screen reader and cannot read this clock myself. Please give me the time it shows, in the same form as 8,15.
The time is 12,59
